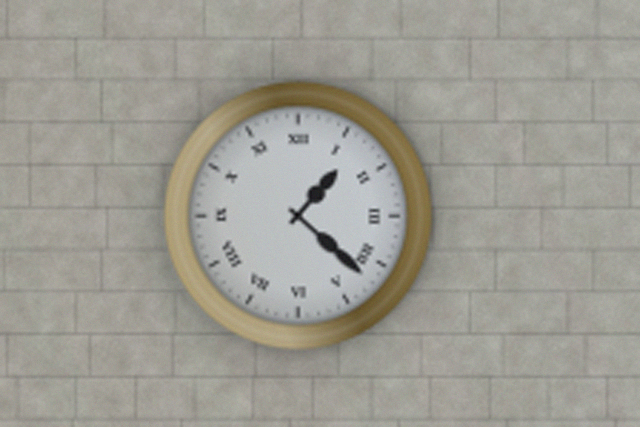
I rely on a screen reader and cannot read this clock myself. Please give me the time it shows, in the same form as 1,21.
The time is 1,22
